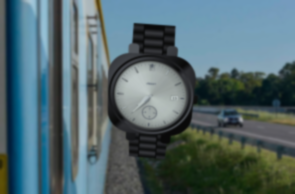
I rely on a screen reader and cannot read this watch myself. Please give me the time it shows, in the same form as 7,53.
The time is 7,37
